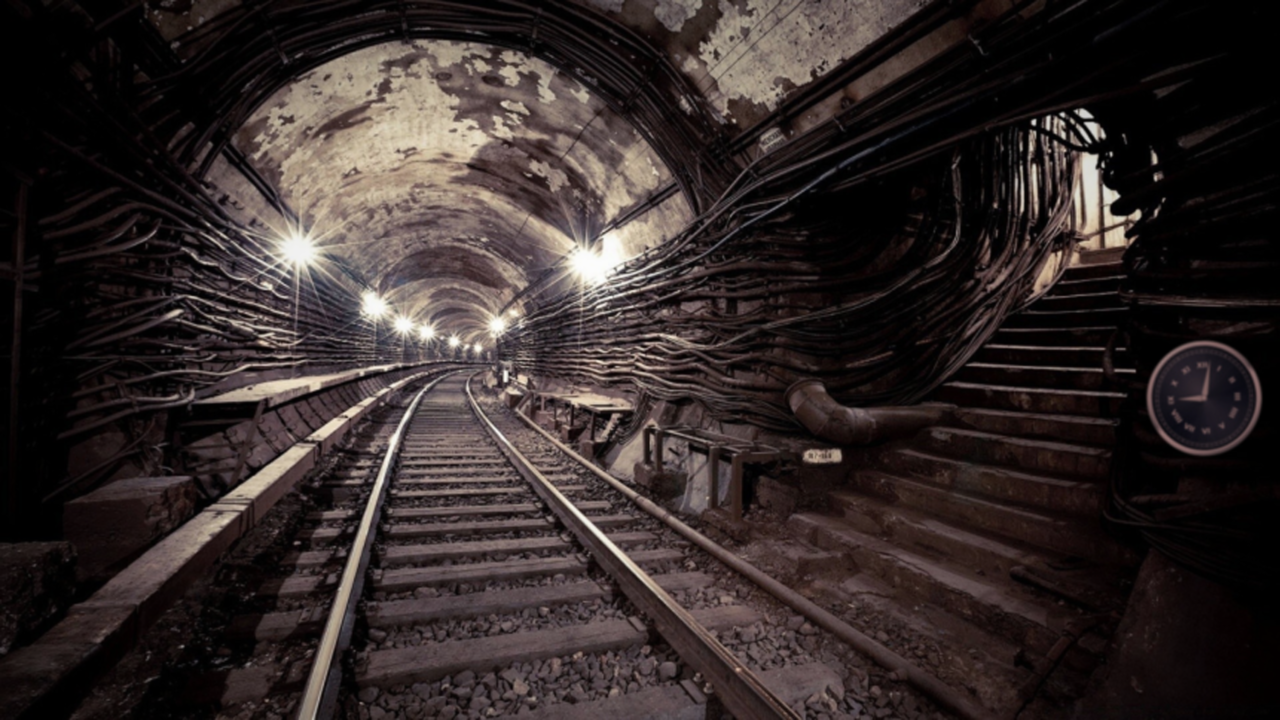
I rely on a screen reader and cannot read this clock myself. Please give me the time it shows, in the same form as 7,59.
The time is 9,02
